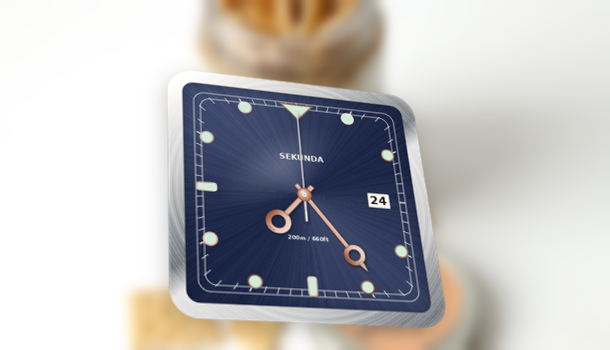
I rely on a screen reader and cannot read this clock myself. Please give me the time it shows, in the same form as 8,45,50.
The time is 7,24,00
